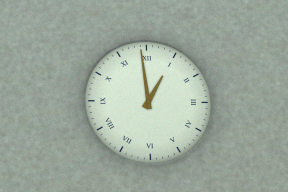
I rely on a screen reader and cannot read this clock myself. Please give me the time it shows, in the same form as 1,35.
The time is 12,59
